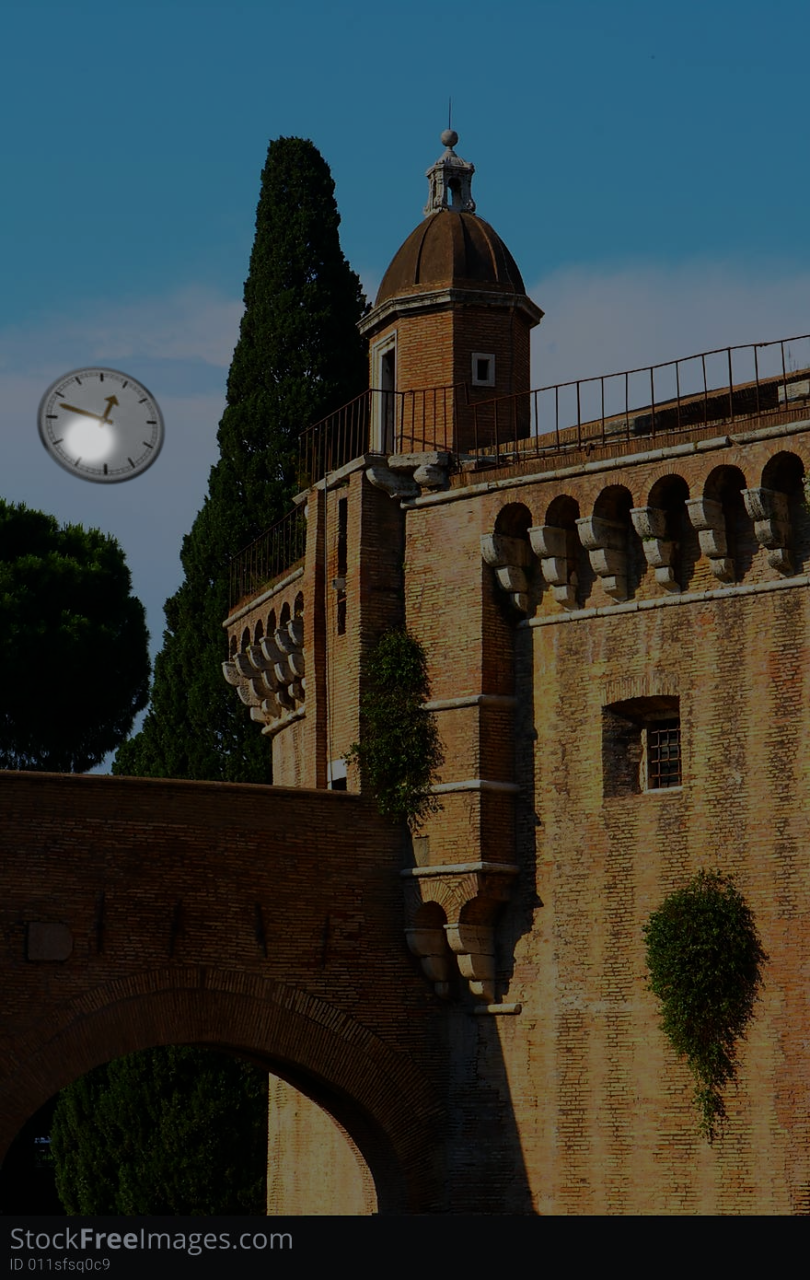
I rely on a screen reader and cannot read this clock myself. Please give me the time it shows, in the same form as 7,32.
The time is 12,48
